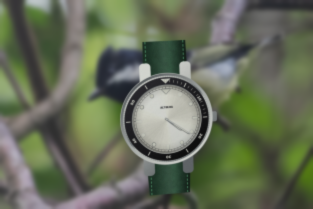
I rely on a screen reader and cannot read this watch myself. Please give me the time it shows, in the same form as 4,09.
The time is 4,21
